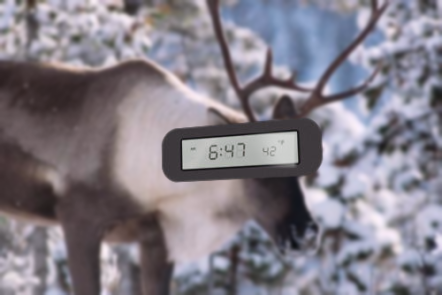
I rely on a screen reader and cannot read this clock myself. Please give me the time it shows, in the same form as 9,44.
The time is 6,47
